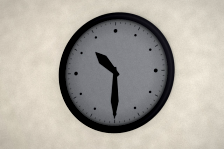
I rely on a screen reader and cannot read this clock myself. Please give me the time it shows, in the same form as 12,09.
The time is 10,30
